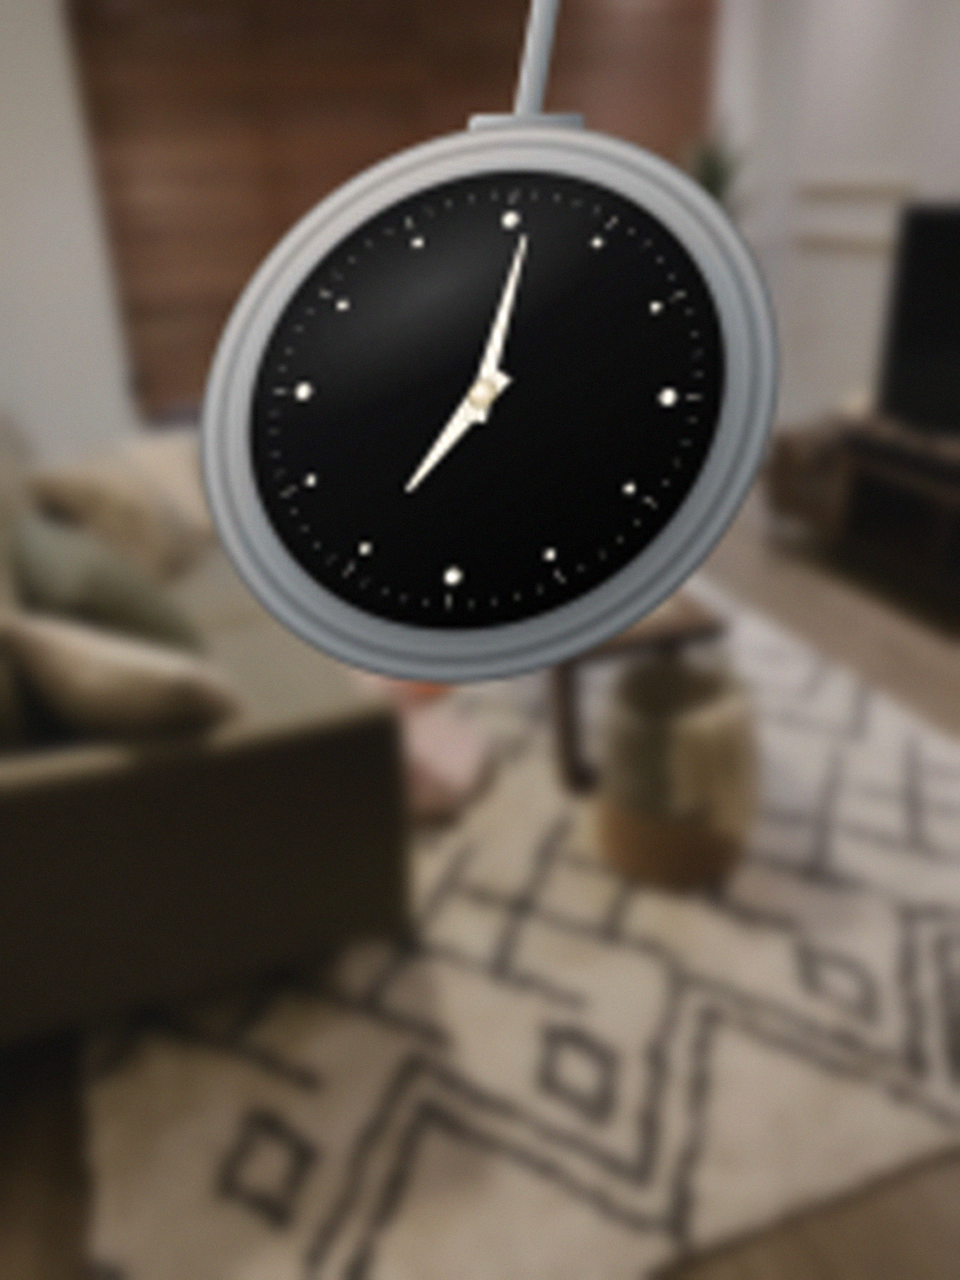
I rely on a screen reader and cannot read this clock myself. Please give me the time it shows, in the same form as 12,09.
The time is 7,01
